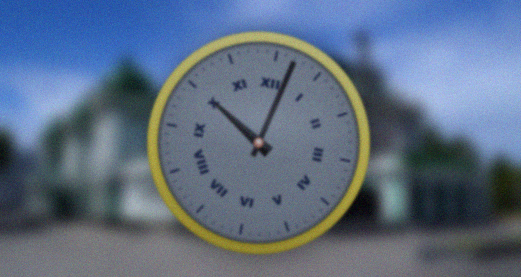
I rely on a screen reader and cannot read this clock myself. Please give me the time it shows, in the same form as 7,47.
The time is 10,02
